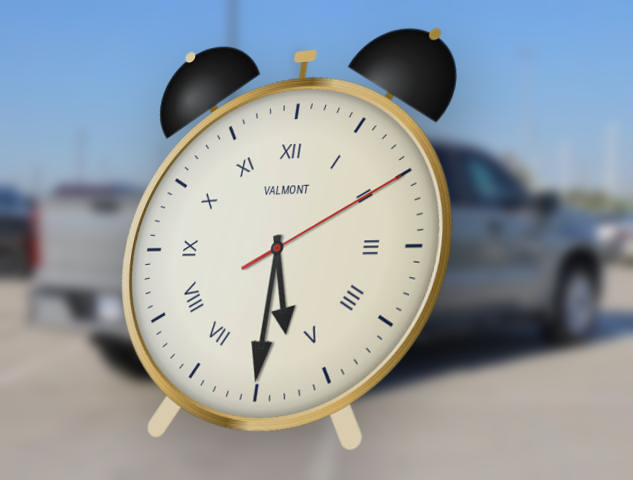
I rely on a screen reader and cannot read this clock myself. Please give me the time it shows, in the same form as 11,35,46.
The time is 5,30,10
